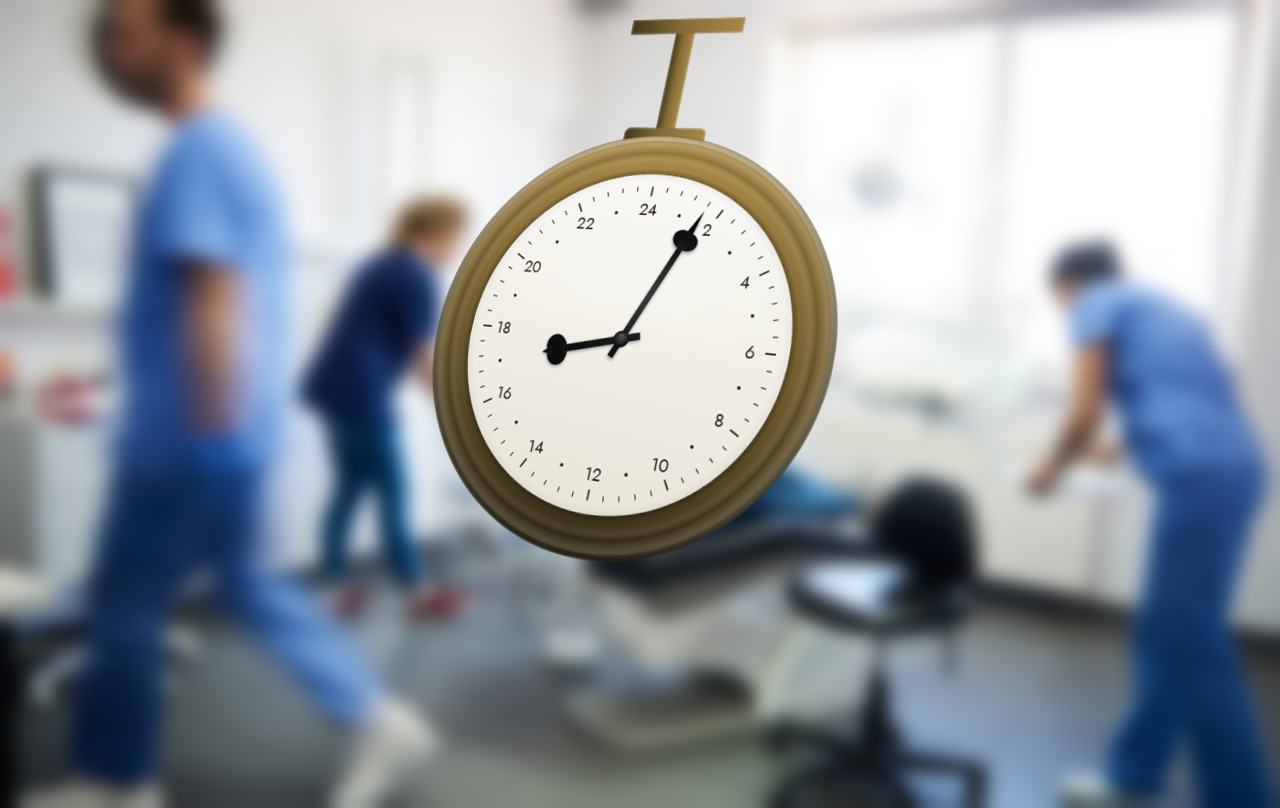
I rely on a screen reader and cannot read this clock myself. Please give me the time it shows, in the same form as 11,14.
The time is 17,04
